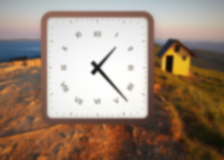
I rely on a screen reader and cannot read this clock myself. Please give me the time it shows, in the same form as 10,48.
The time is 1,23
